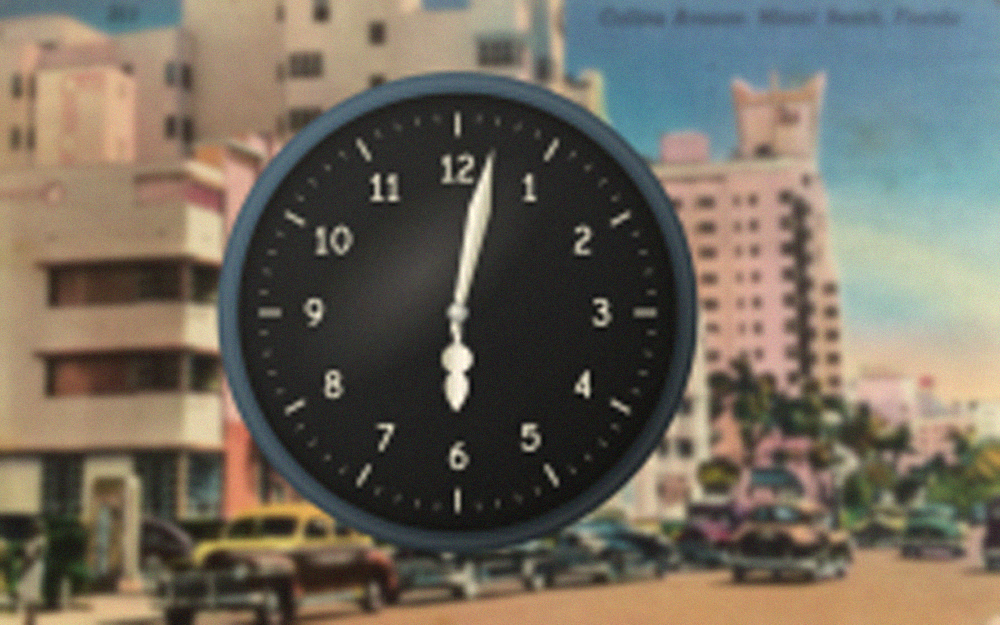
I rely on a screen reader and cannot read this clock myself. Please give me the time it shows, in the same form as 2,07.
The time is 6,02
